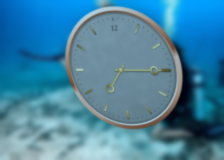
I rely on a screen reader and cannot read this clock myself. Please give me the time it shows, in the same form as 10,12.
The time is 7,15
